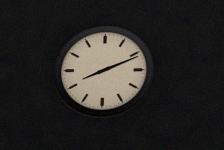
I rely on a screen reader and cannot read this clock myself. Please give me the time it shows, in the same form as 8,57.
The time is 8,11
